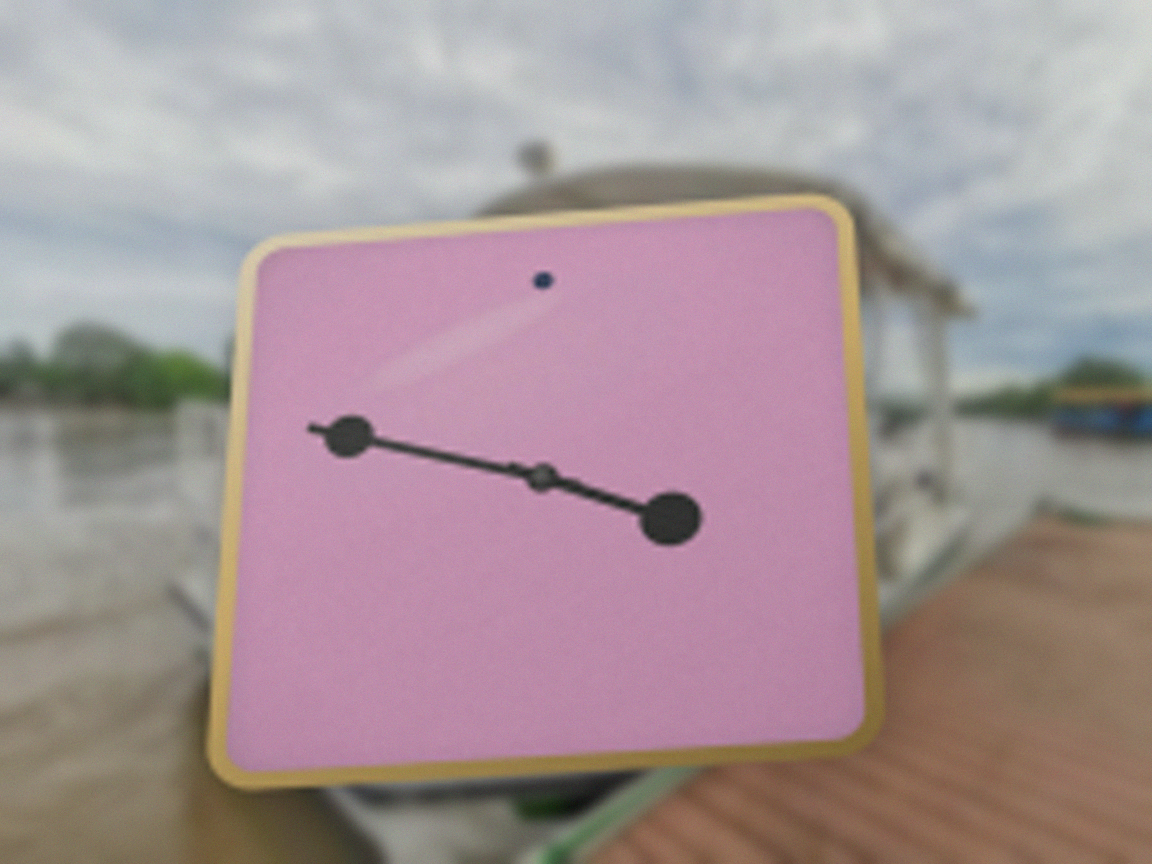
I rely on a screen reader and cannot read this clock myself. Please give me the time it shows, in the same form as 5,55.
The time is 3,48
